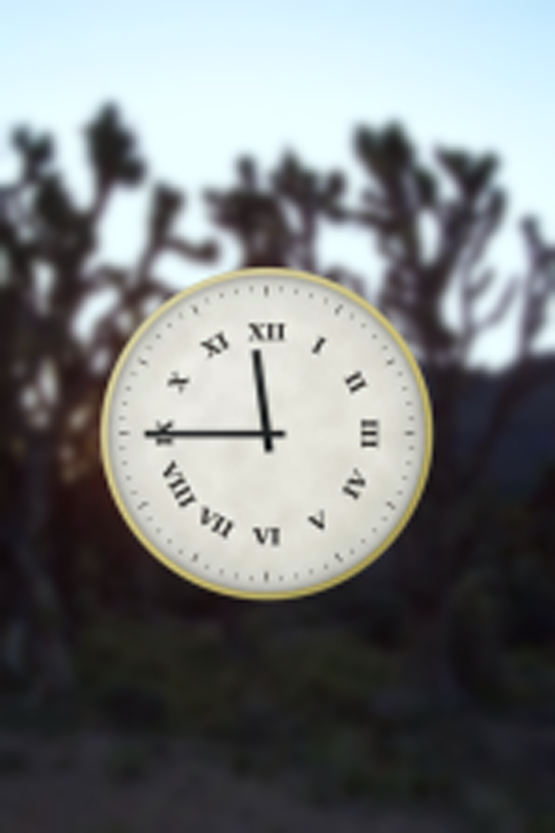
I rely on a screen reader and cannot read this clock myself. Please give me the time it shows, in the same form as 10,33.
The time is 11,45
